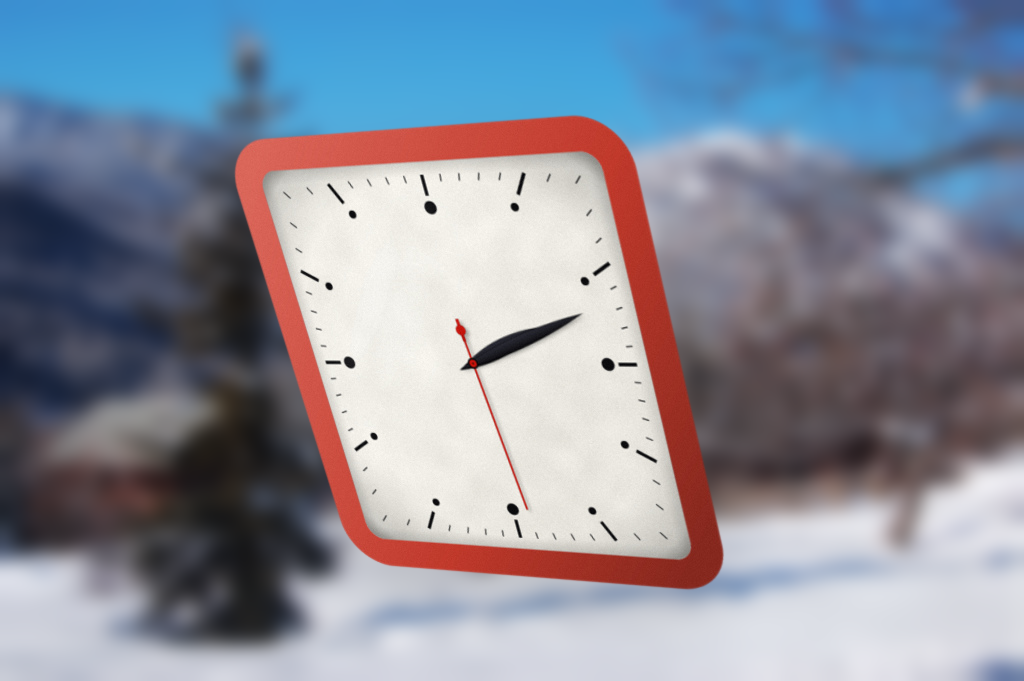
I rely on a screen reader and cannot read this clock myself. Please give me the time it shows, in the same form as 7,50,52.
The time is 2,11,29
